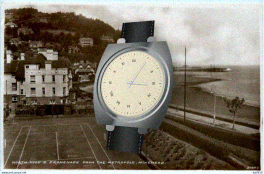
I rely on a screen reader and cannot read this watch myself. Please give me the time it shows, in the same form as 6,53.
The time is 3,05
